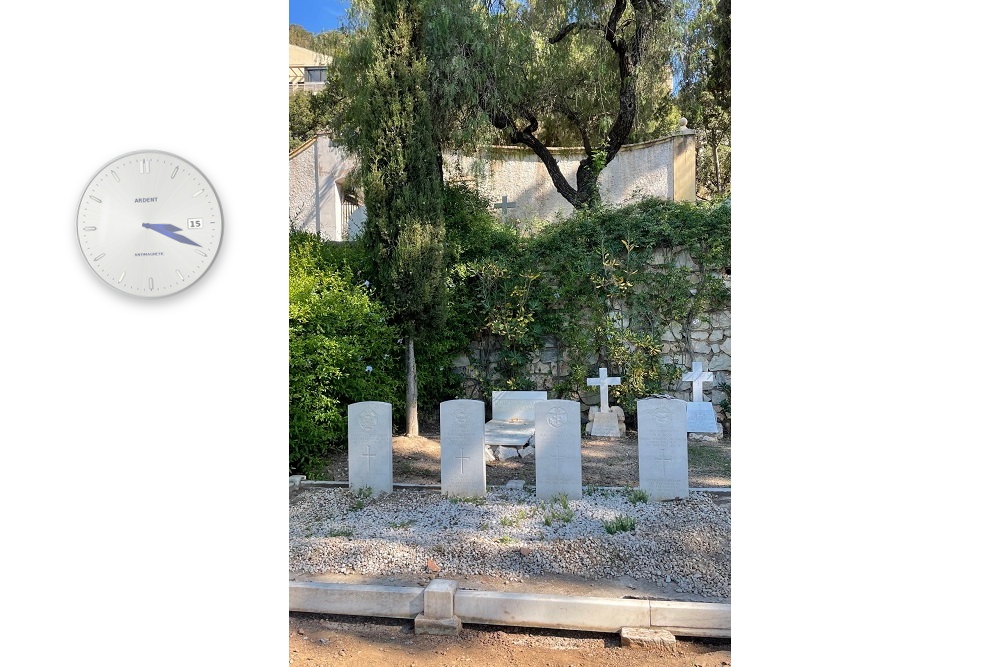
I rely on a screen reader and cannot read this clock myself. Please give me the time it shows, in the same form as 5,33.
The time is 3,19
